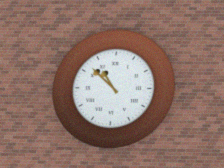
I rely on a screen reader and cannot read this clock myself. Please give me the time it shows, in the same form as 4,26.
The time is 10,52
